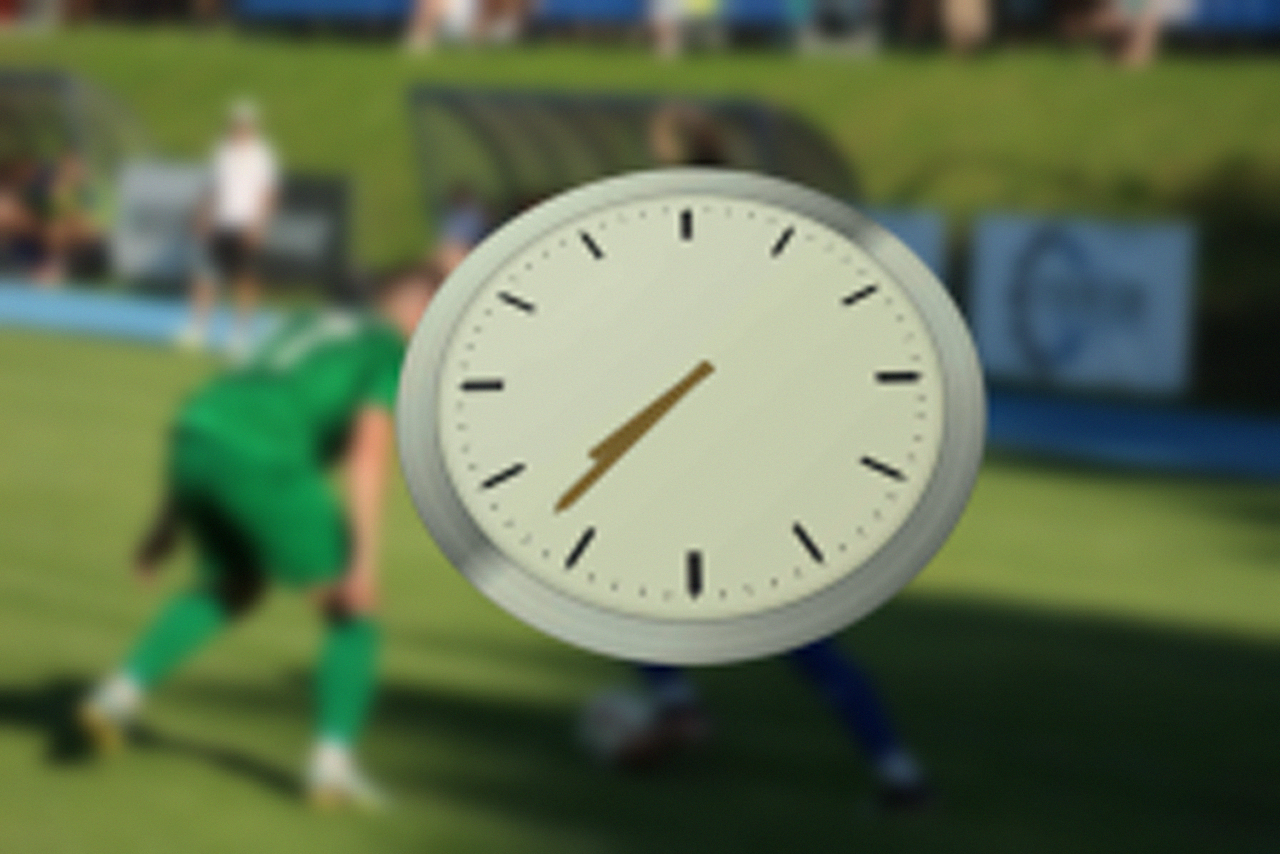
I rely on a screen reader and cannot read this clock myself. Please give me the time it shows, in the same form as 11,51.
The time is 7,37
